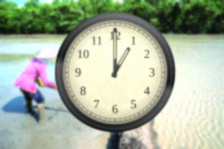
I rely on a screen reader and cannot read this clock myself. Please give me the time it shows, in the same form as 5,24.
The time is 1,00
